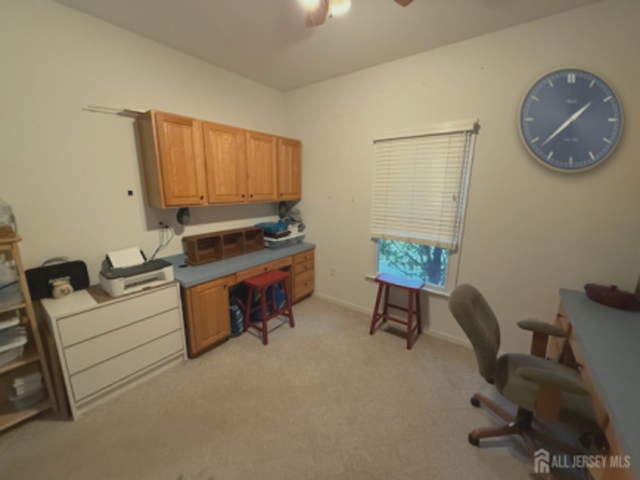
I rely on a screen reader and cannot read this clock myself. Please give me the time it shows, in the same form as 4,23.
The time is 1,38
